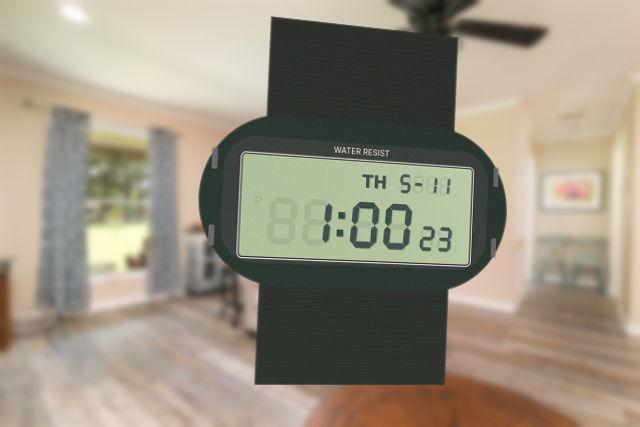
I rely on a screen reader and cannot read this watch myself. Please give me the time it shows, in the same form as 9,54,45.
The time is 1,00,23
